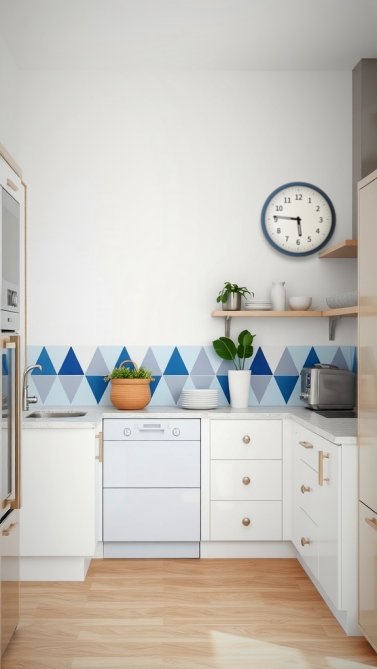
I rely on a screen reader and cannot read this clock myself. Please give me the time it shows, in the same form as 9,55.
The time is 5,46
